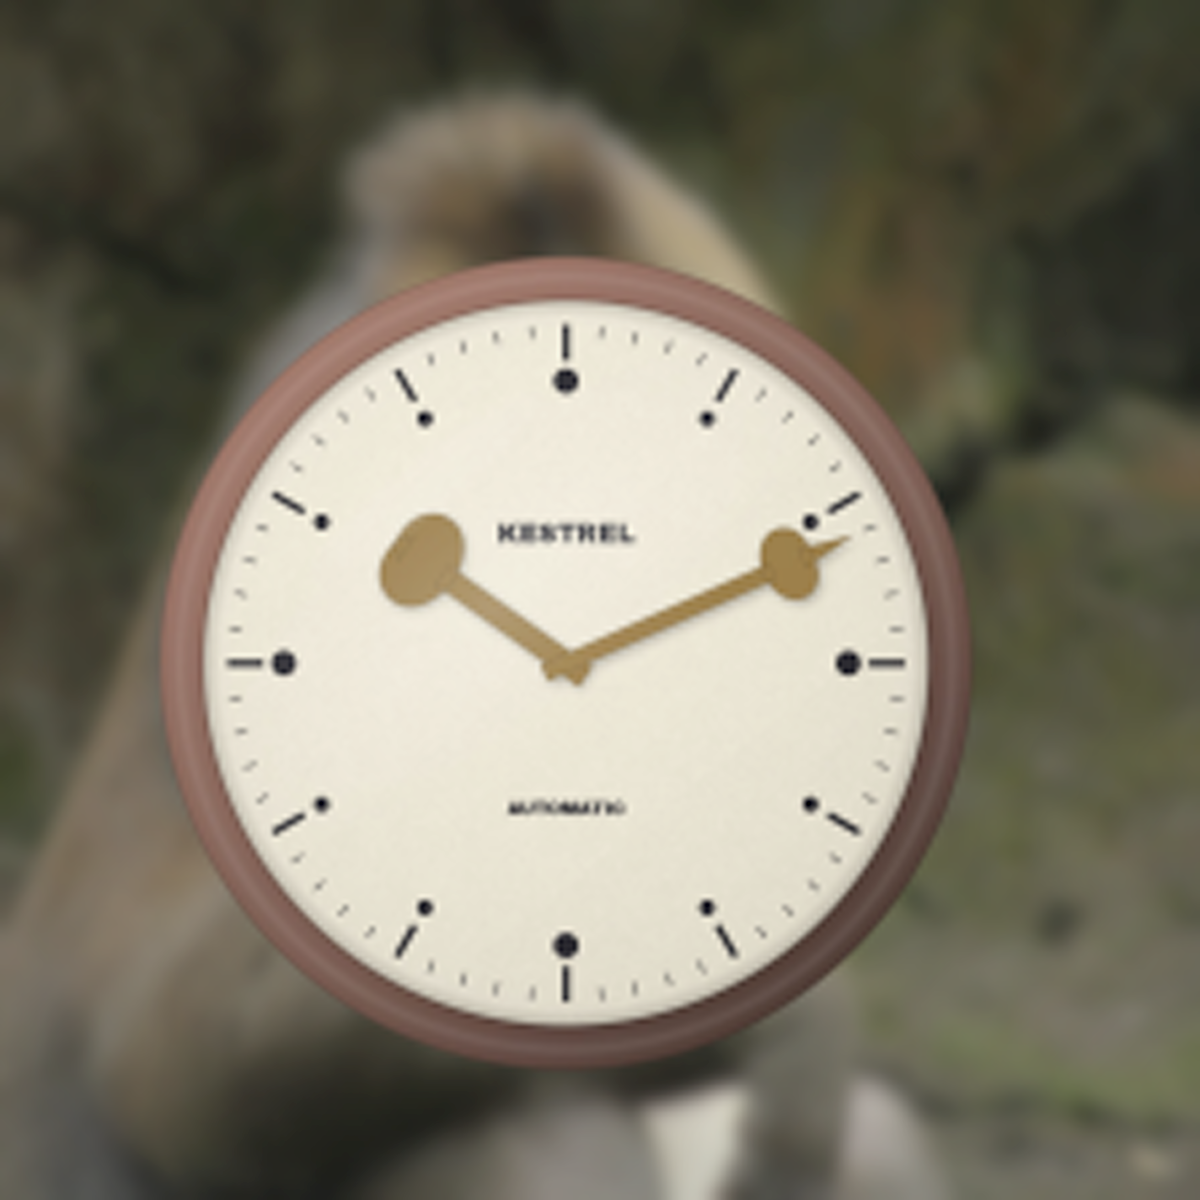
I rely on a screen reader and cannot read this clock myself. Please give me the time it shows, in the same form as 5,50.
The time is 10,11
